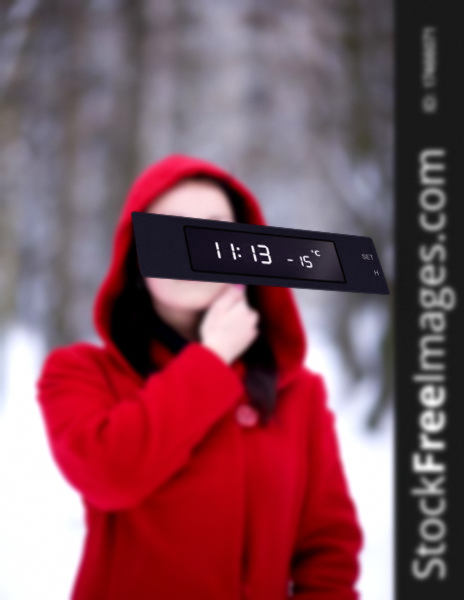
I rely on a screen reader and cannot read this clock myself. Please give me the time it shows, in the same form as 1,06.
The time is 11,13
